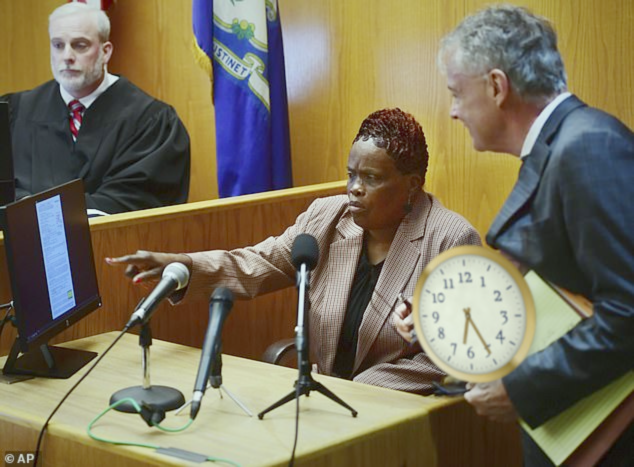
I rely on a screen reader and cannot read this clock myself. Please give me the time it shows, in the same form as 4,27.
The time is 6,25
